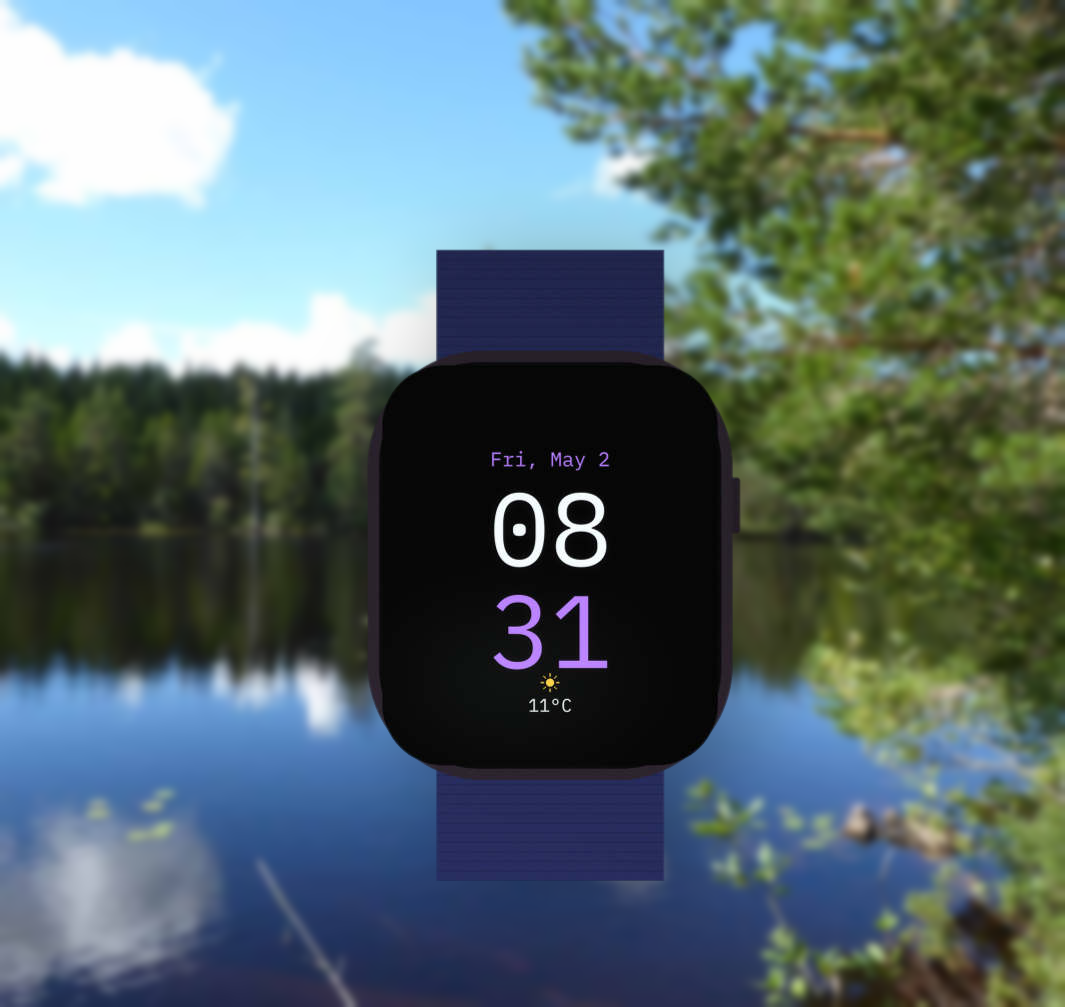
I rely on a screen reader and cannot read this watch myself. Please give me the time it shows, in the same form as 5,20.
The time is 8,31
